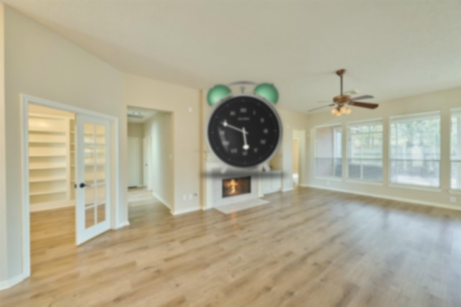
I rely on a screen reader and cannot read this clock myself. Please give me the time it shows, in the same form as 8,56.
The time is 5,49
